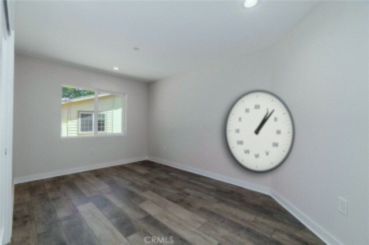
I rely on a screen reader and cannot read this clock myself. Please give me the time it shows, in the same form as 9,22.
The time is 1,07
